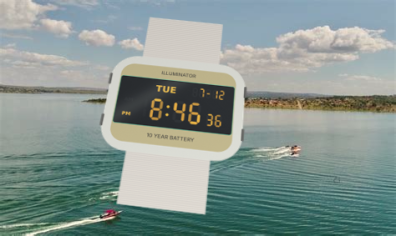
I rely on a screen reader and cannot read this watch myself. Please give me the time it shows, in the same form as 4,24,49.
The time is 8,46,36
